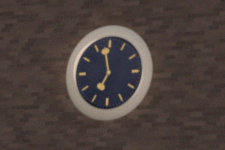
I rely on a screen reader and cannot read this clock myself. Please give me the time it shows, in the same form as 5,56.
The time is 6,58
